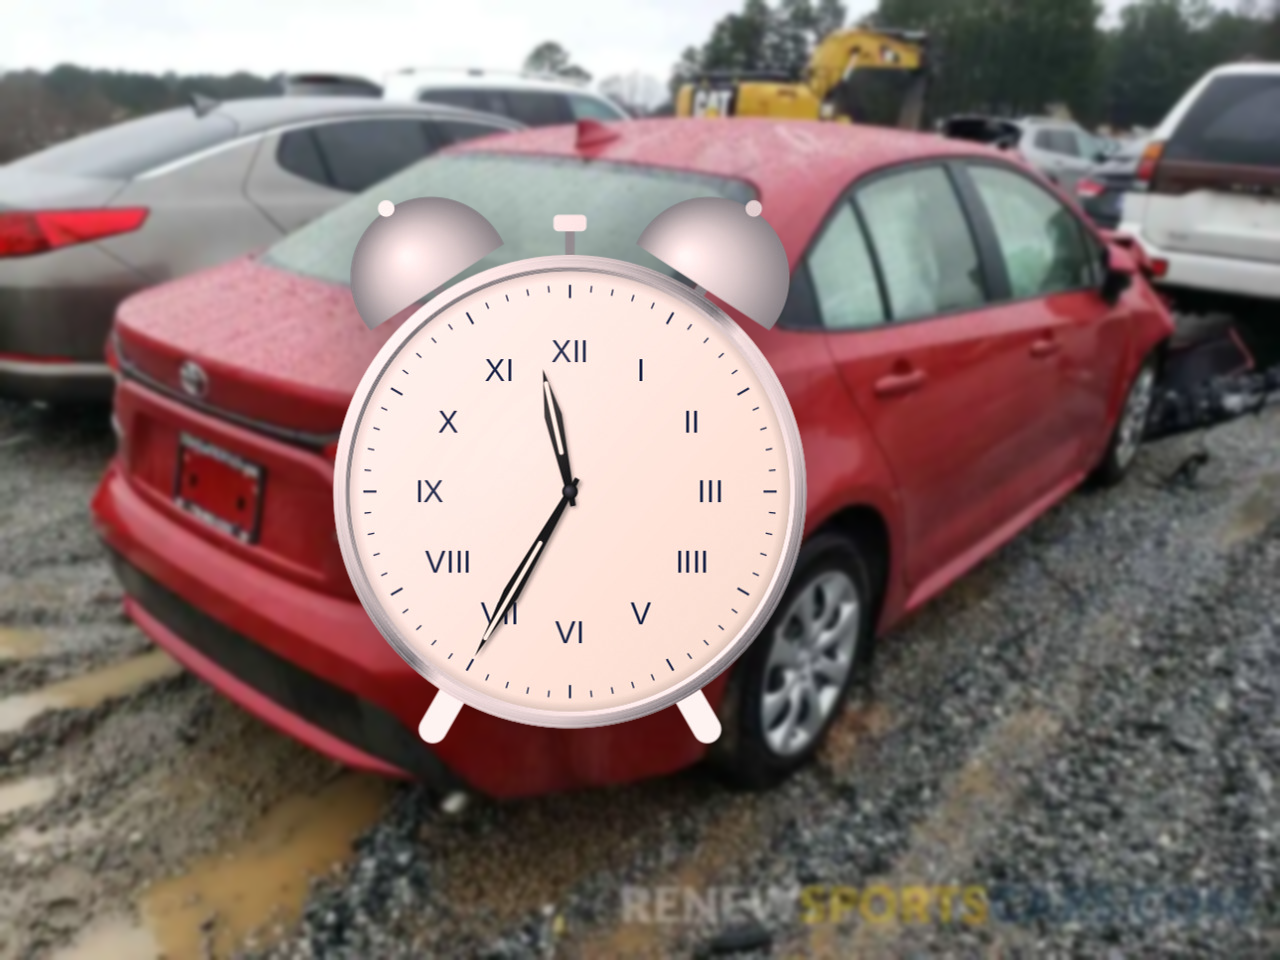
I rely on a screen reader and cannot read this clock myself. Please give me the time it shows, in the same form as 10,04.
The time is 11,35
